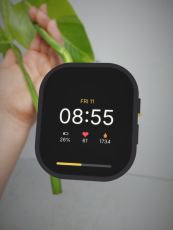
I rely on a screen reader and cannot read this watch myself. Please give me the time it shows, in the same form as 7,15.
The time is 8,55
